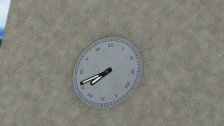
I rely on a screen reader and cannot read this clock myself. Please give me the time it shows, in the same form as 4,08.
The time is 7,41
